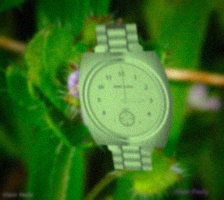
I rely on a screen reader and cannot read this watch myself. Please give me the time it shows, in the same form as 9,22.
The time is 3,00
